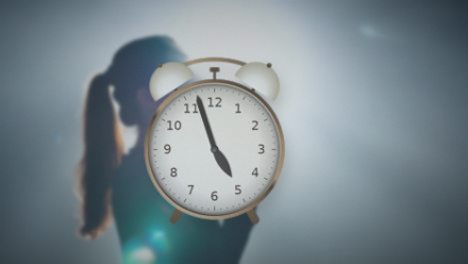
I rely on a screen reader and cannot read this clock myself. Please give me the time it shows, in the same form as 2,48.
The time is 4,57
